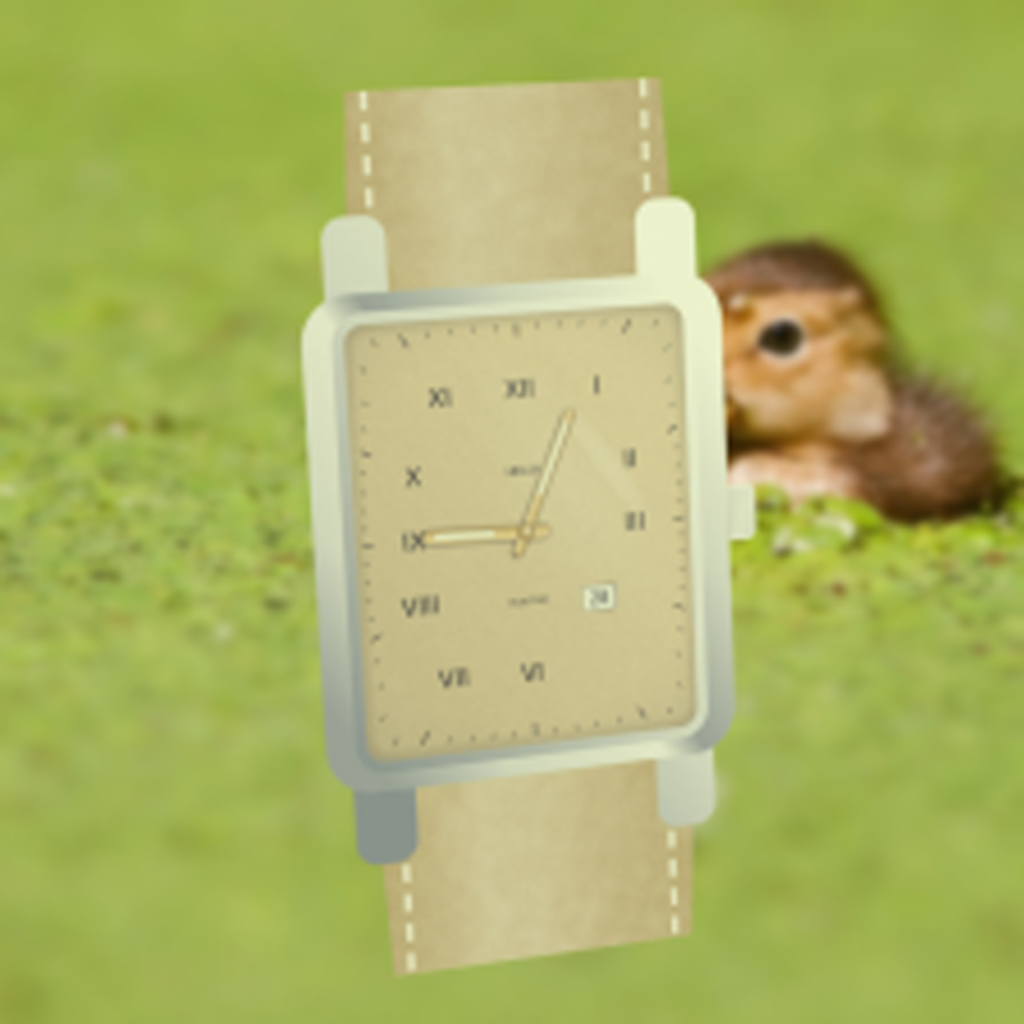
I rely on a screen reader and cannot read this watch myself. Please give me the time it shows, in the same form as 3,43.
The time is 9,04
